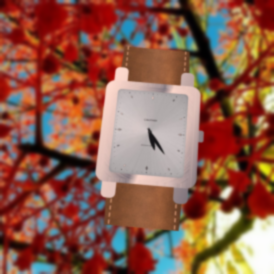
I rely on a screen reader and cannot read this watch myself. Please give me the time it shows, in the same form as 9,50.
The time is 5,24
